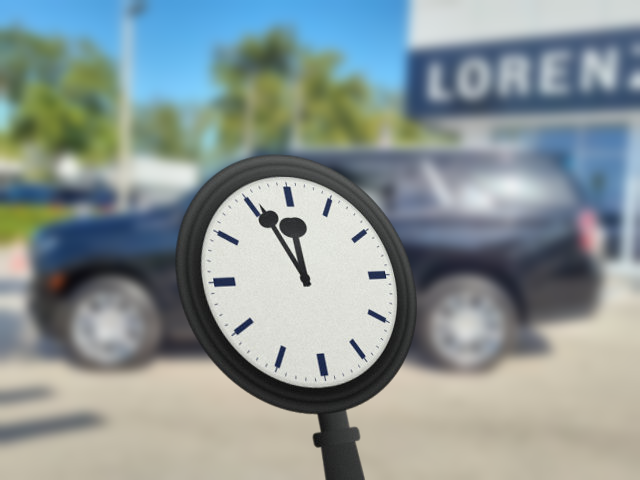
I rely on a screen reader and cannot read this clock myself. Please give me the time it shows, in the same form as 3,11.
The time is 11,56
